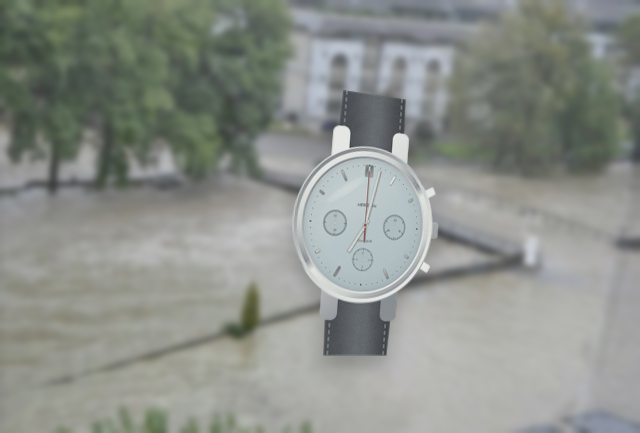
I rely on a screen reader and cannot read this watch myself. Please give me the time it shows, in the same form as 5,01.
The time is 7,02
